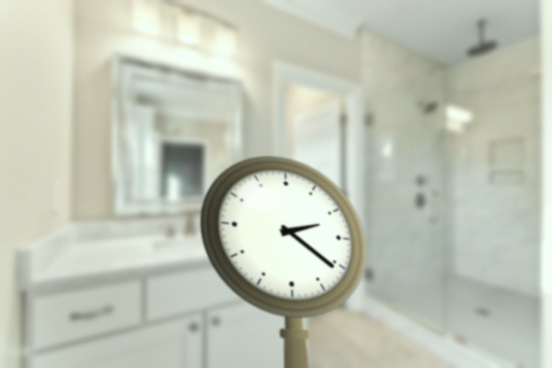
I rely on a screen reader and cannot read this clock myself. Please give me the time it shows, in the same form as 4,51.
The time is 2,21
